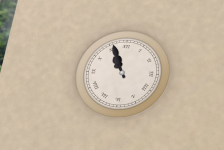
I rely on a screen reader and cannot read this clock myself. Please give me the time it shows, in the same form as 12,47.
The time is 10,56
